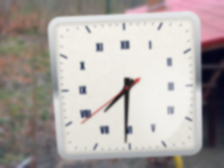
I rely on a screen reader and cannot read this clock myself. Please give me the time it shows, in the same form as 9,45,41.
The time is 7,30,39
